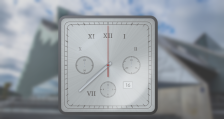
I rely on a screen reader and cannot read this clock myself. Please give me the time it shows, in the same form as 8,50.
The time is 7,38
